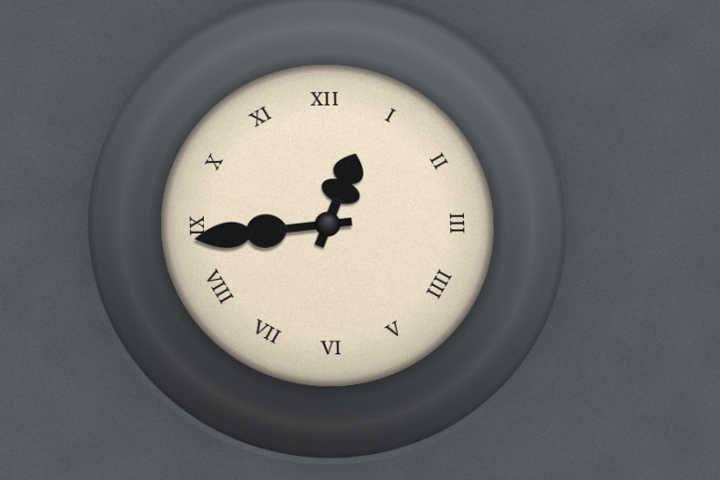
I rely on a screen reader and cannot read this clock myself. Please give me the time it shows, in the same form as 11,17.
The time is 12,44
